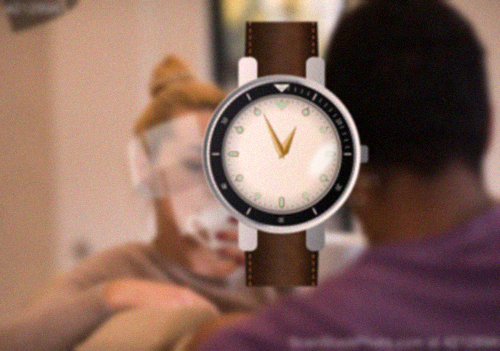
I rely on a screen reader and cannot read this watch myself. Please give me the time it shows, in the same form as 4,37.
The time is 12,56
